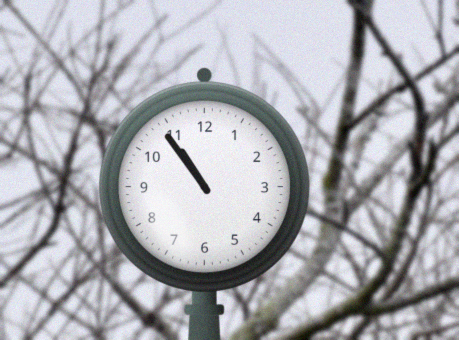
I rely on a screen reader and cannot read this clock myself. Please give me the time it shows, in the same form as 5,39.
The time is 10,54
